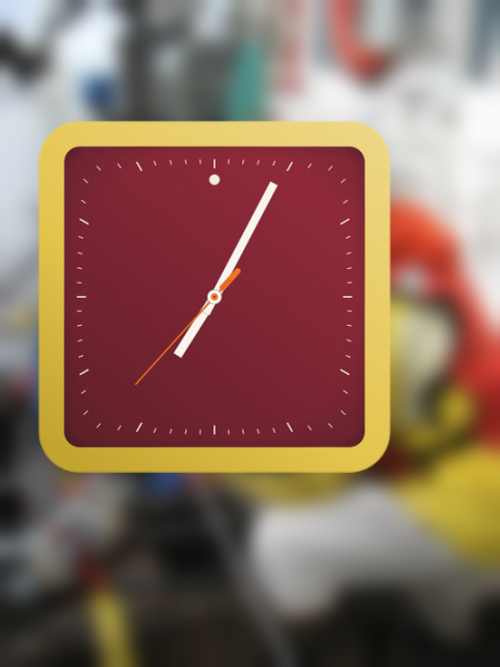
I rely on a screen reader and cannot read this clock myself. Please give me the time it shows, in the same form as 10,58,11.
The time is 7,04,37
